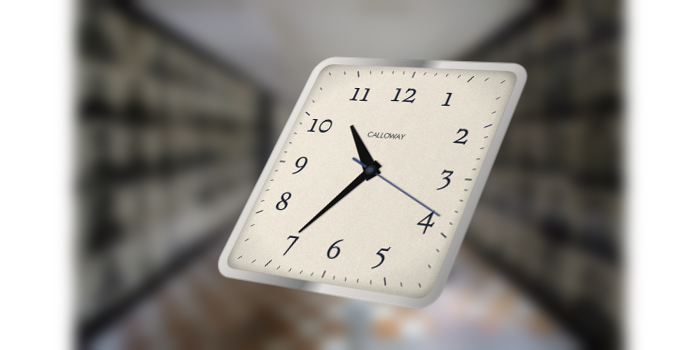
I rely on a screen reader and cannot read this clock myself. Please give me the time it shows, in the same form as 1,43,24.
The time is 10,35,19
